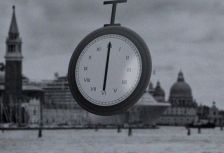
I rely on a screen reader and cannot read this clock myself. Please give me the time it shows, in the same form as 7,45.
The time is 6,00
